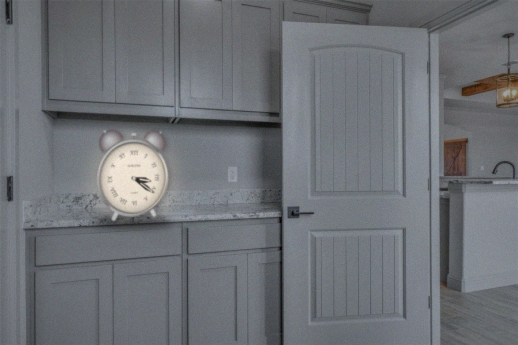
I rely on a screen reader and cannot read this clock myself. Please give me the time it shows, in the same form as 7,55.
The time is 3,21
